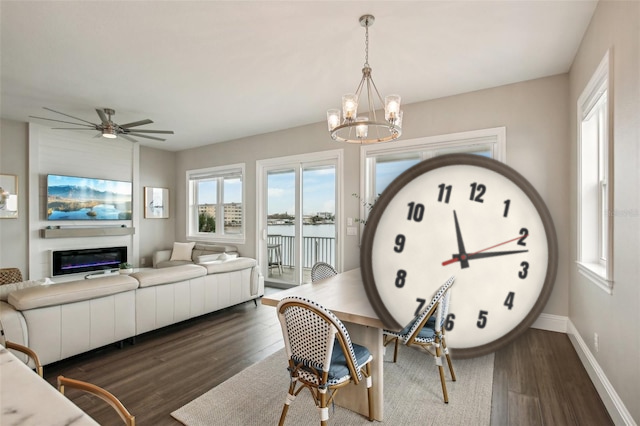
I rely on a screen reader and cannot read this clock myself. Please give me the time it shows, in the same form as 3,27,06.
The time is 11,12,10
